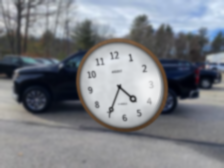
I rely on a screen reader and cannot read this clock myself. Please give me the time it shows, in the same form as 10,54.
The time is 4,35
